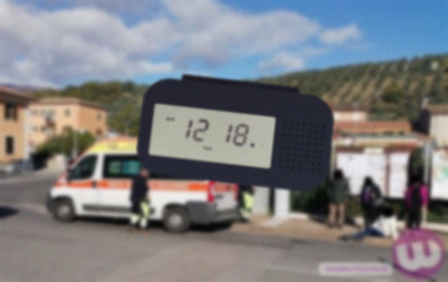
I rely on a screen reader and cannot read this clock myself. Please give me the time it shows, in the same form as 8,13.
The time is 12,18
